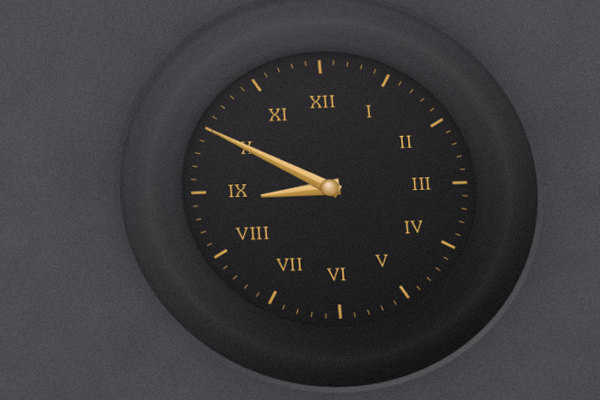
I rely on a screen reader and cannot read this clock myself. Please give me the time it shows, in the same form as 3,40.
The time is 8,50
